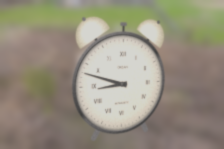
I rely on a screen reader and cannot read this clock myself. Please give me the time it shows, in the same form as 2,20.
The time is 8,48
